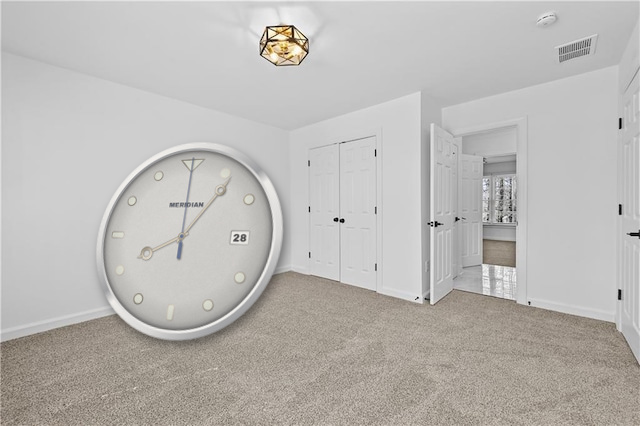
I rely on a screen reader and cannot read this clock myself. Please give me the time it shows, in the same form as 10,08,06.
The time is 8,06,00
